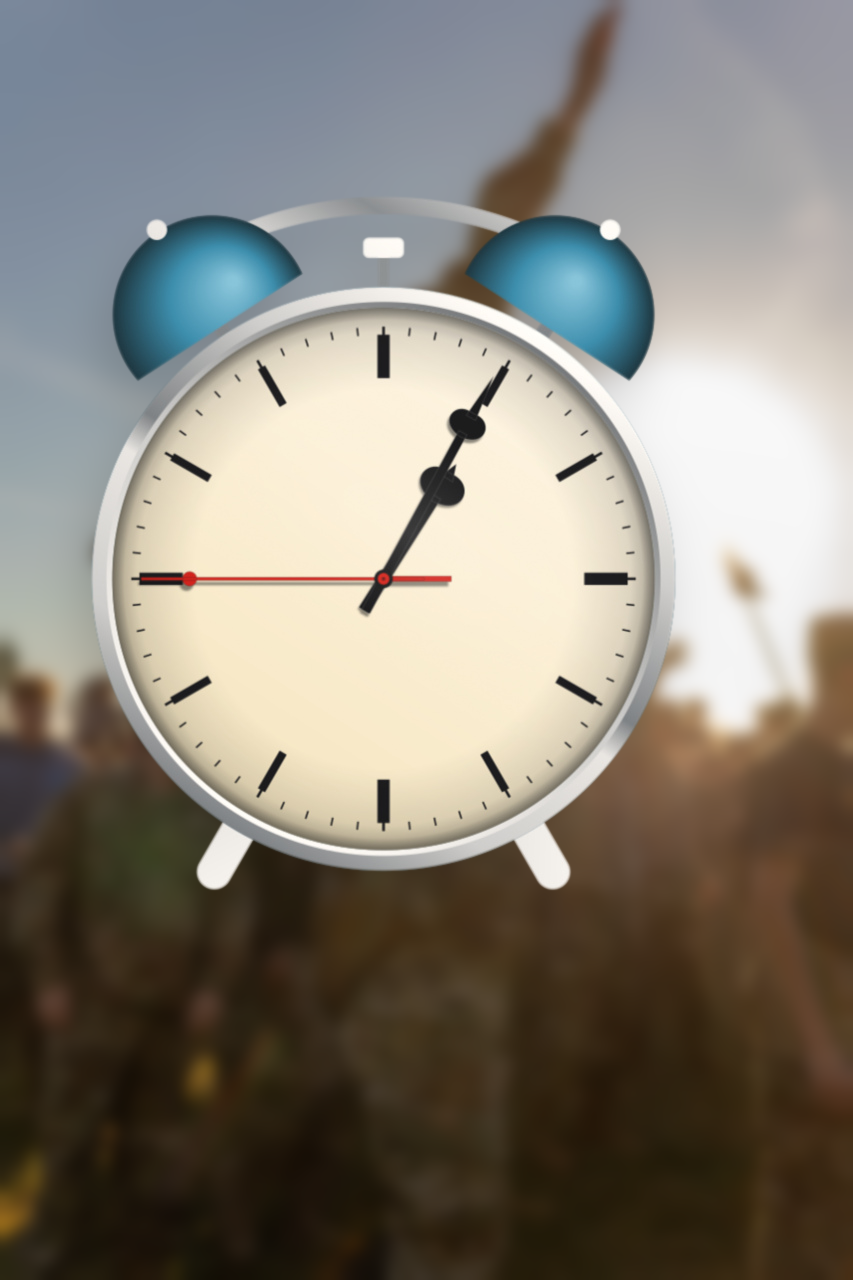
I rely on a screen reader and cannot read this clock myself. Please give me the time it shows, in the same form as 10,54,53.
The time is 1,04,45
